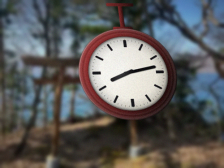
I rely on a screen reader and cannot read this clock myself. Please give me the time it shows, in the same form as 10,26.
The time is 8,13
